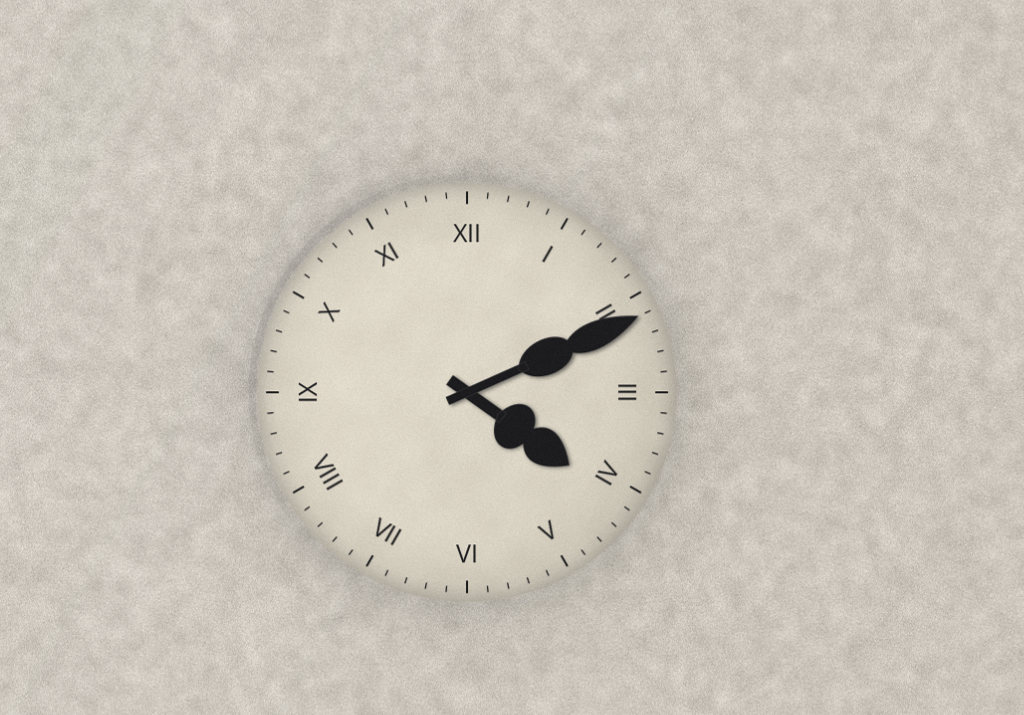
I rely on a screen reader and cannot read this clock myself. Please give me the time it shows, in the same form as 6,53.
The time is 4,11
